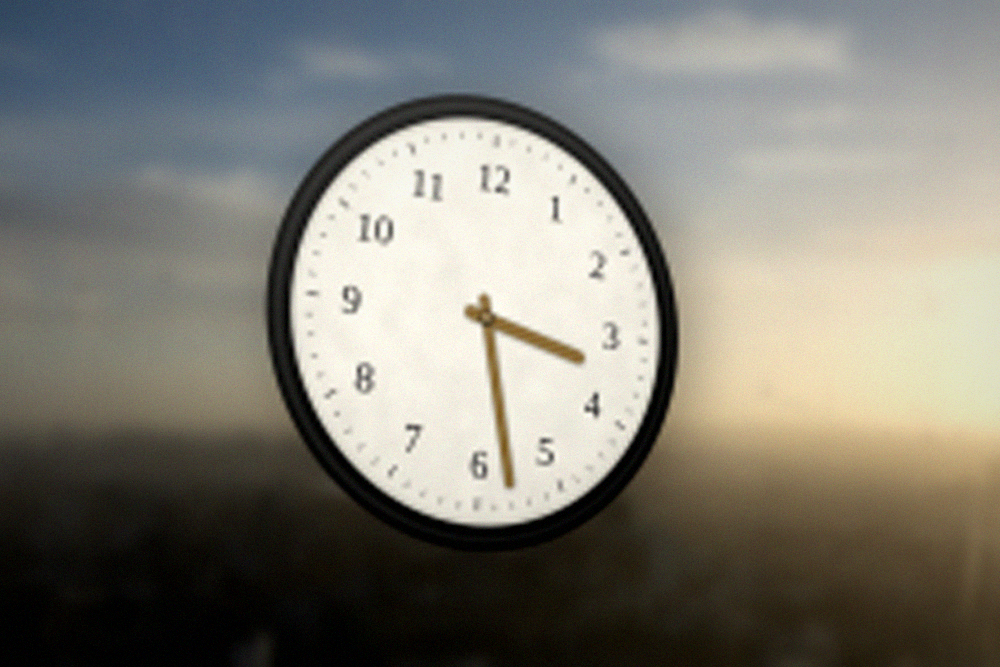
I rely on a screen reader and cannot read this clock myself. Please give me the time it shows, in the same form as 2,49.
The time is 3,28
